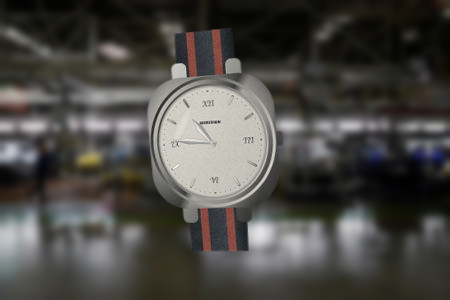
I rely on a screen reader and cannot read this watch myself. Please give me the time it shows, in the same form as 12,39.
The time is 10,46
